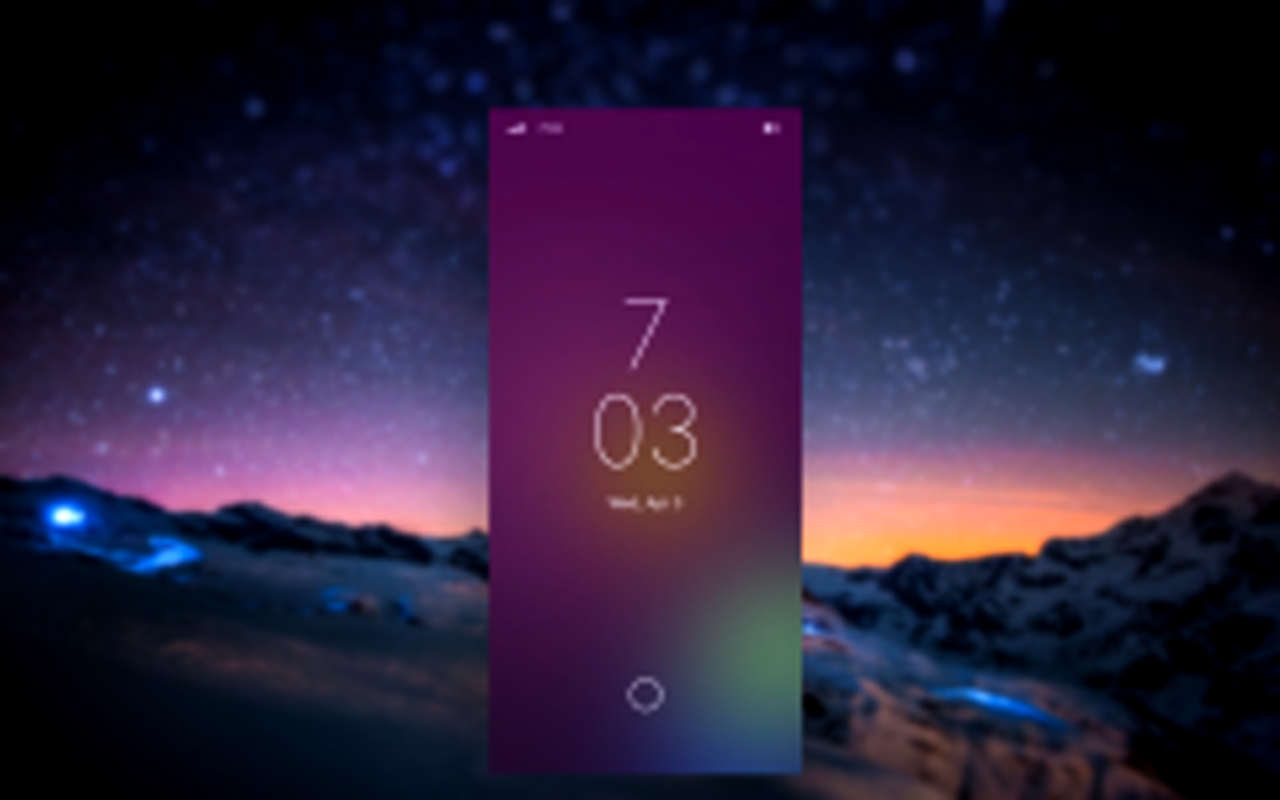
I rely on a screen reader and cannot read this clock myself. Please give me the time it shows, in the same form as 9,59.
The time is 7,03
